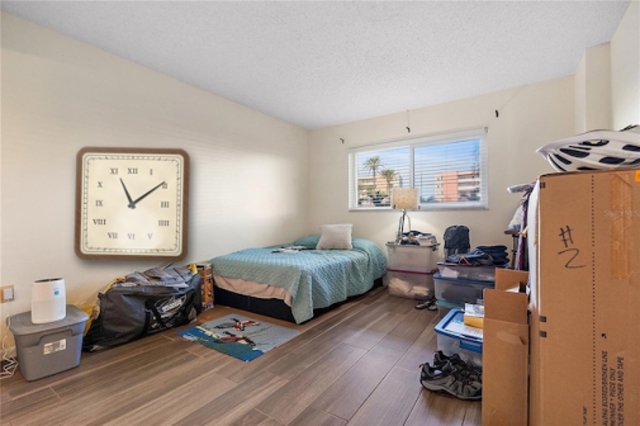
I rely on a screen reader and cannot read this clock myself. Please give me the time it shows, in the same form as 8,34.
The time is 11,09
